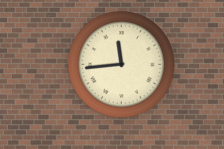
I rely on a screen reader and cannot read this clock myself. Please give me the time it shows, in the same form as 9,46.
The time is 11,44
